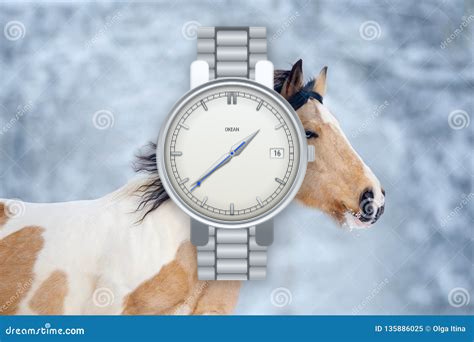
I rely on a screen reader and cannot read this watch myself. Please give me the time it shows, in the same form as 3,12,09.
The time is 1,38,38
